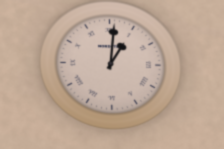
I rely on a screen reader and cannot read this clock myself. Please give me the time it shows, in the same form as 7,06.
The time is 1,01
